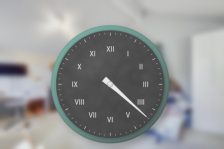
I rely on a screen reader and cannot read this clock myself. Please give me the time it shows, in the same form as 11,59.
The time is 4,22
